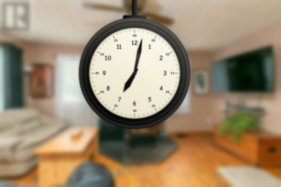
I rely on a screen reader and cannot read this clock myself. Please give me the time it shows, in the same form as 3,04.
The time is 7,02
